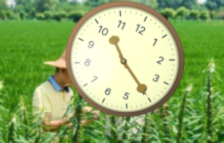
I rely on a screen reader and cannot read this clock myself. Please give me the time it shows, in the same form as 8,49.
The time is 10,20
